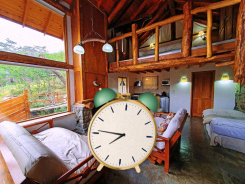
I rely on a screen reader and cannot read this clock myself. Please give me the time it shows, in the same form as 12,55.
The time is 7,46
